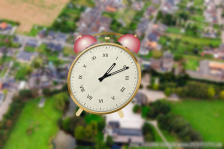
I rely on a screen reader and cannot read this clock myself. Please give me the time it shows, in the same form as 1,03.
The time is 1,11
